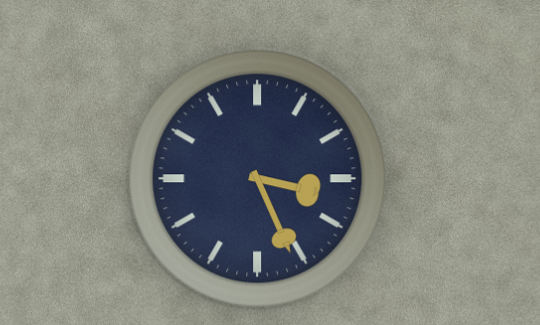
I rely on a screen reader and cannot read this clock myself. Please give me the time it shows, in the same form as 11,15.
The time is 3,26
